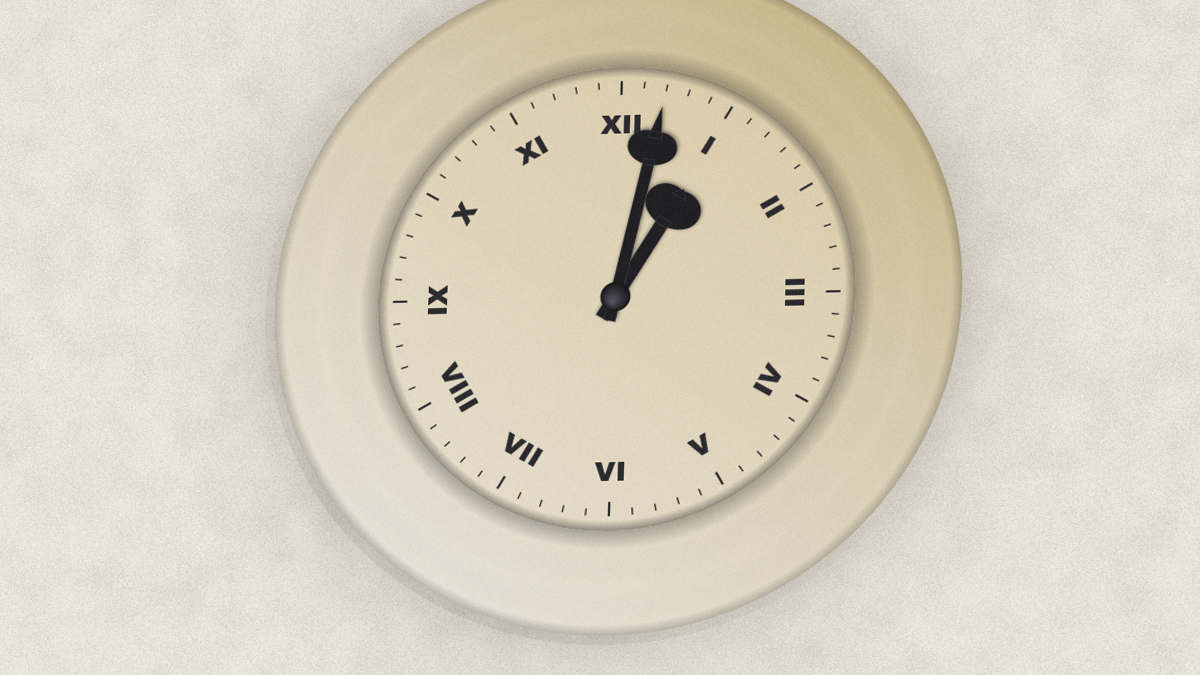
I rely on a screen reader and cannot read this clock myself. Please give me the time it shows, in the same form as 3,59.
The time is 1,02
